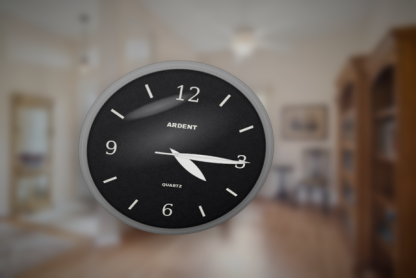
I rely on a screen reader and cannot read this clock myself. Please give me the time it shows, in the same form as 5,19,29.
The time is 4,15,15
